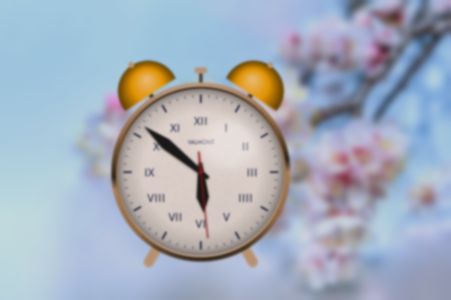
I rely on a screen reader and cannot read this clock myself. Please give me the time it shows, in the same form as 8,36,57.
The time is 5,51,29
